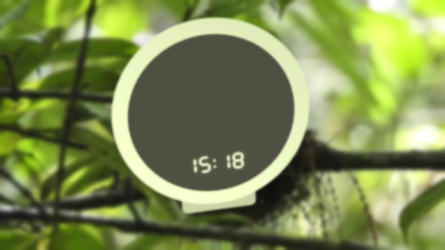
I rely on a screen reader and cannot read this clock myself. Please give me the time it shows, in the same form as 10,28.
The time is 15,18
